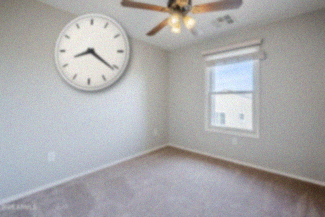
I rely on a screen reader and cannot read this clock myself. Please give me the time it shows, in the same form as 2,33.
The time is 8,21
